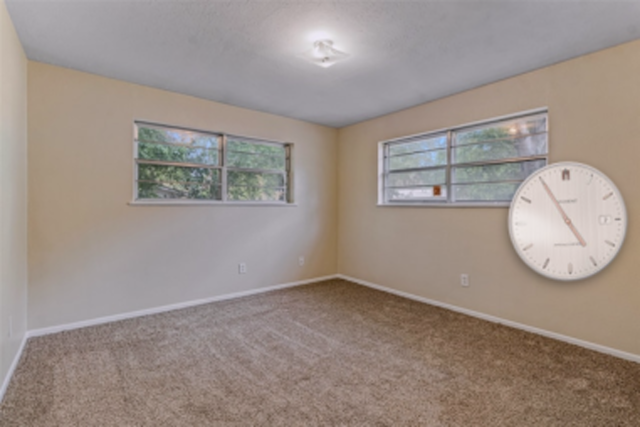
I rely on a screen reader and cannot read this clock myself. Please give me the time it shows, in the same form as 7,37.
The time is 4,55
